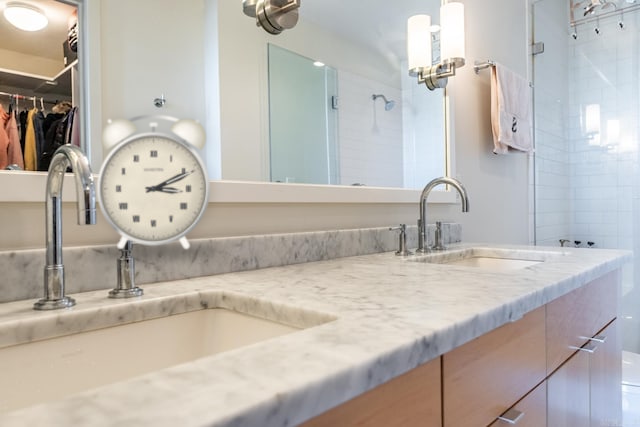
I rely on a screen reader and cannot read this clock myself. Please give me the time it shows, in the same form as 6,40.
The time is 3,11
